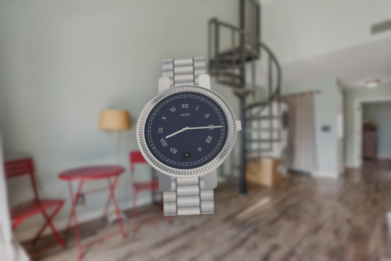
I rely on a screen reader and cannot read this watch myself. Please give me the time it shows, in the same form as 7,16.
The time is 8,15
